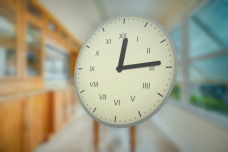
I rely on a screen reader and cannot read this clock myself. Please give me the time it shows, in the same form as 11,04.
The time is 12,14
